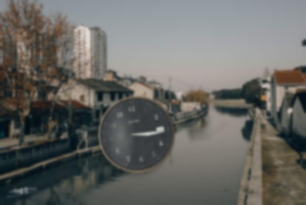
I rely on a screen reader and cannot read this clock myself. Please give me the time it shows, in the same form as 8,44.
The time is 3,16
